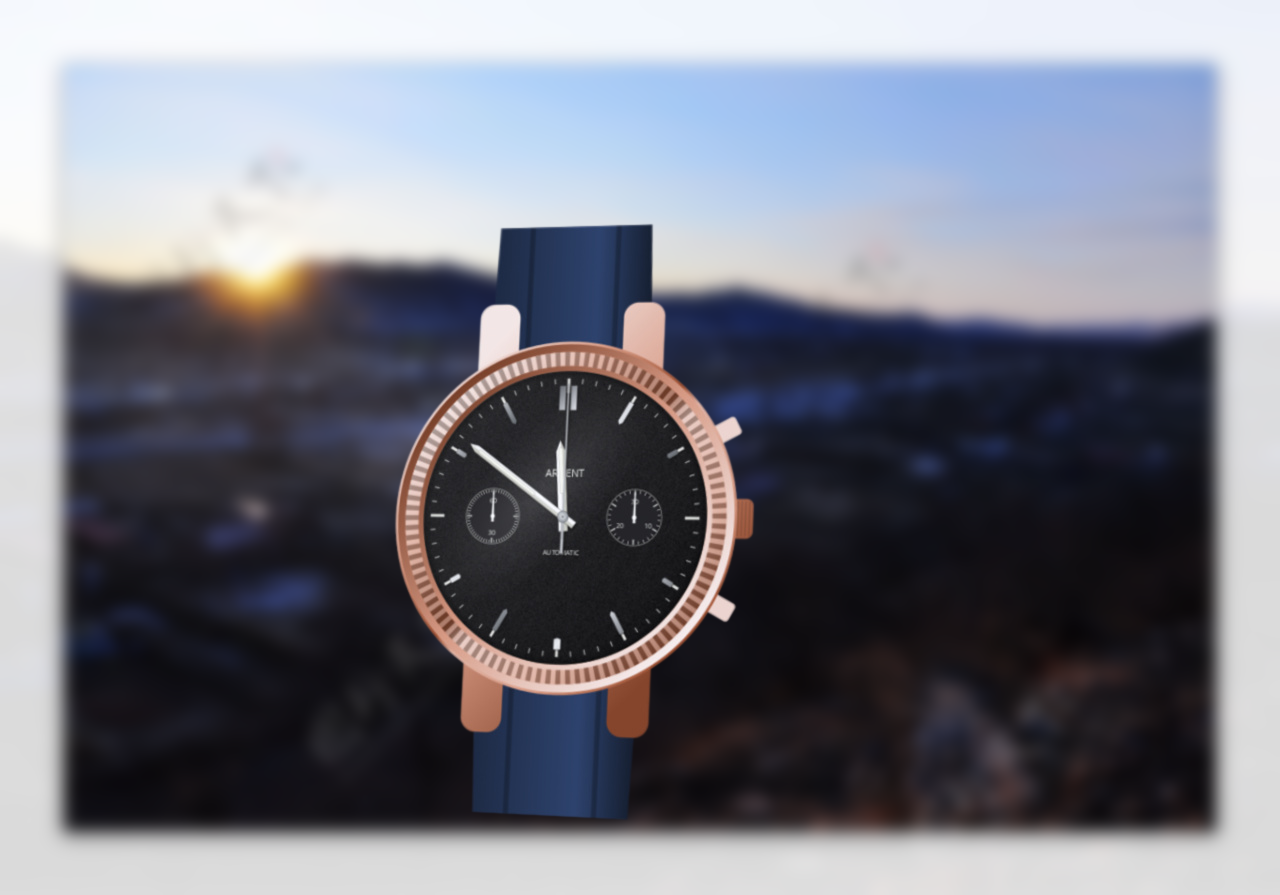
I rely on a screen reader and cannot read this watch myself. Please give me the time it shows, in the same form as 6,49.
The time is 11,51
